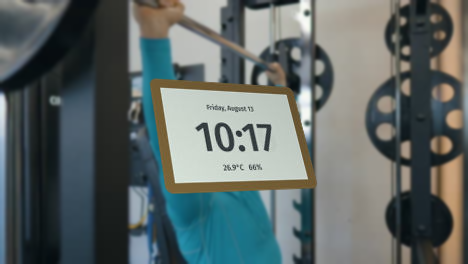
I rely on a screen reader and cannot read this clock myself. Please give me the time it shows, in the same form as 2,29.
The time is 10,17
